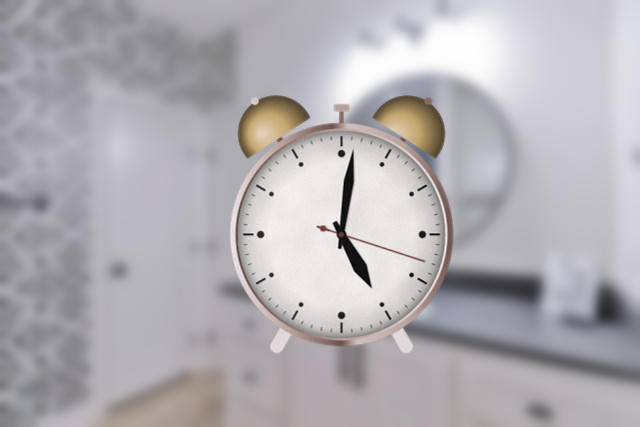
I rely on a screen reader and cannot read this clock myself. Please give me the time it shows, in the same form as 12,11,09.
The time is 5,01,18
